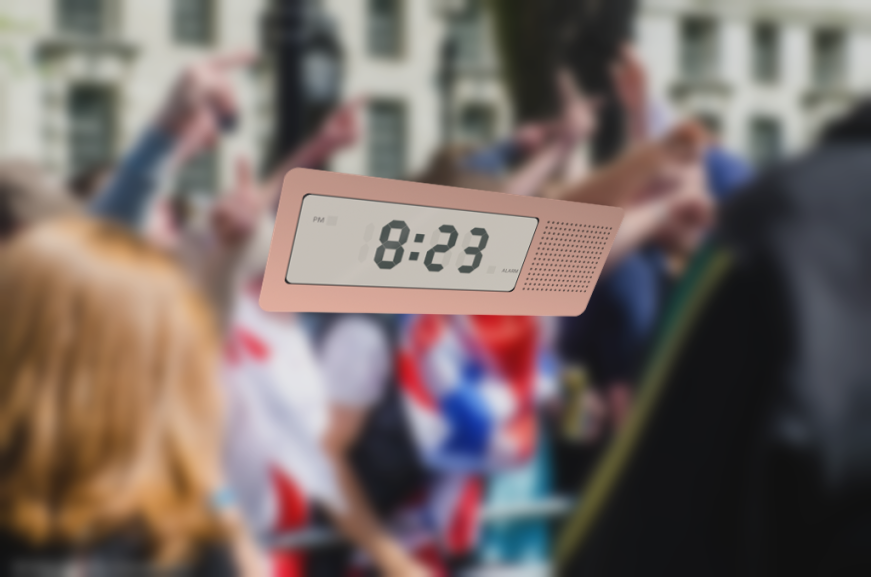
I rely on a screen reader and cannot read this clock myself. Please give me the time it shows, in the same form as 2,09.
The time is 8,23
